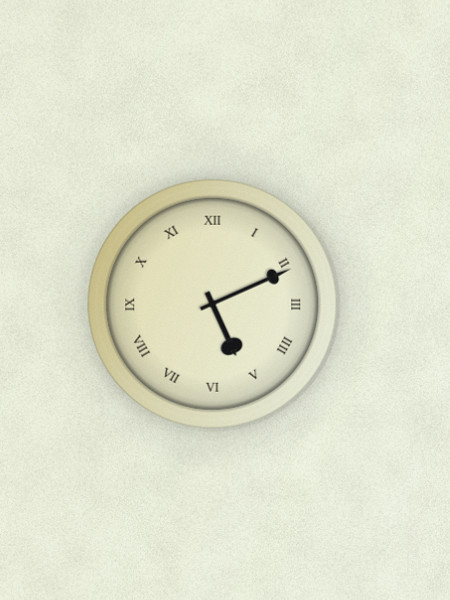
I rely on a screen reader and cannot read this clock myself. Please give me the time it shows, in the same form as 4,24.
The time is 5,11
